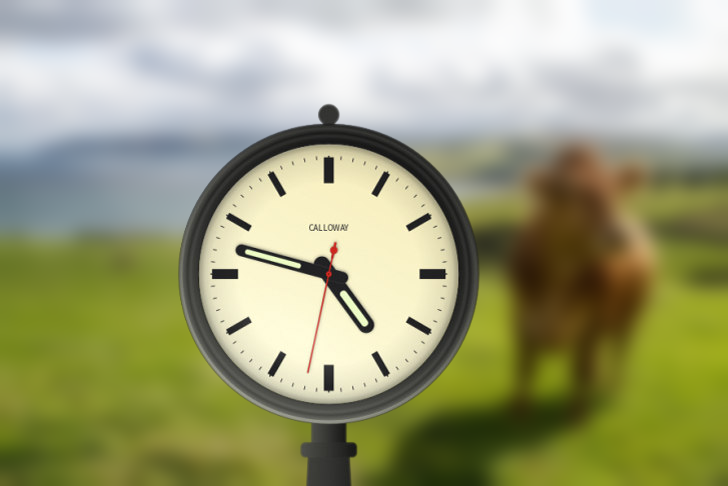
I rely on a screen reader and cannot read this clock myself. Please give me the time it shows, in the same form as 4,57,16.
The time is 4,47,32
